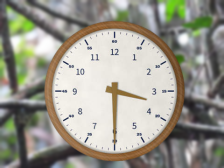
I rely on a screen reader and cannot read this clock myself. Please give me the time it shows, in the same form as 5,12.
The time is 3,30
